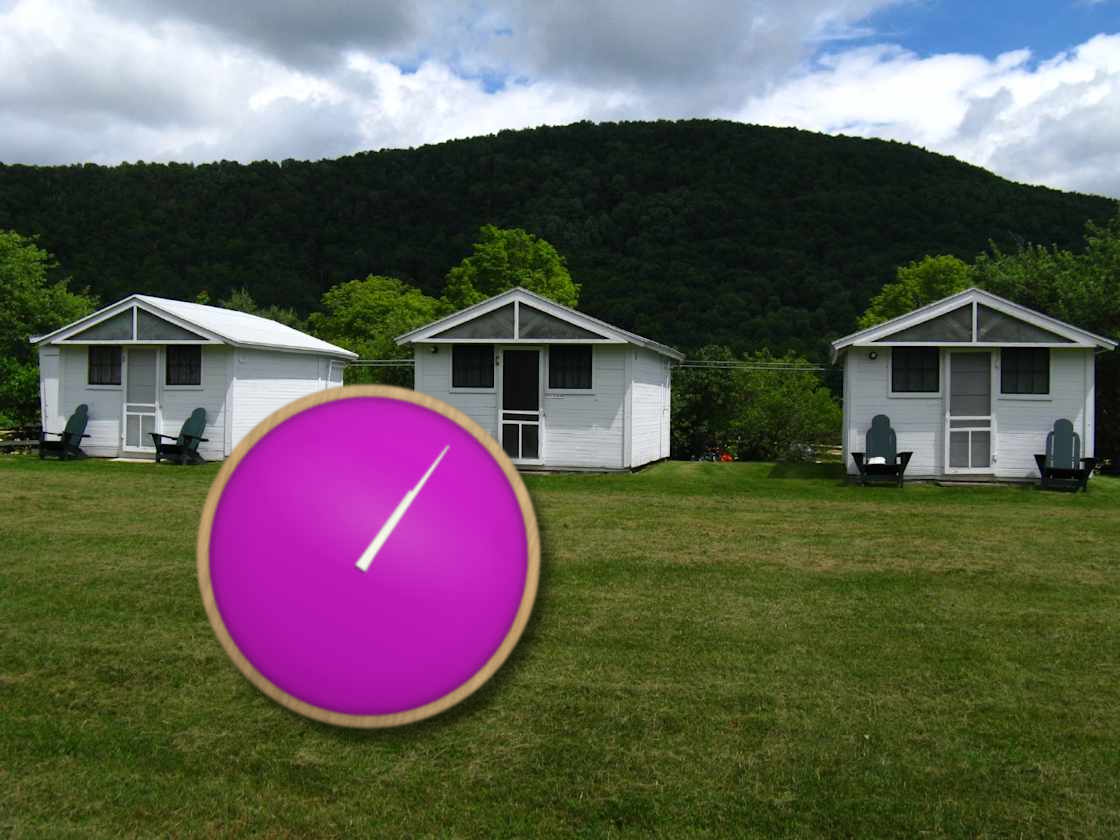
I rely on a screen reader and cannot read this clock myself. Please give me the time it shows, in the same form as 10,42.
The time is 1,06
